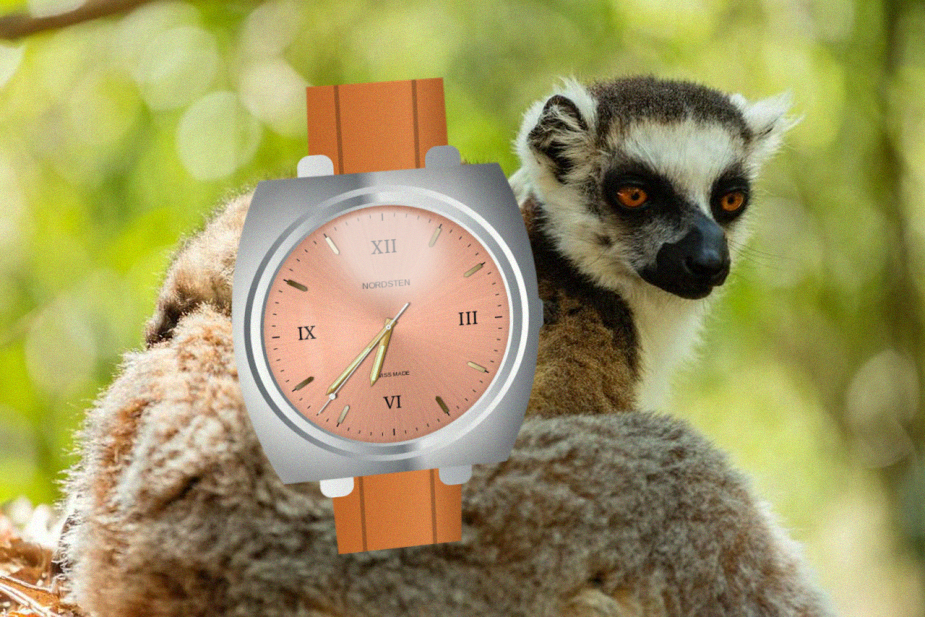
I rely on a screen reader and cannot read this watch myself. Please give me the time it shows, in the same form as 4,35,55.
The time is 6,37,37
